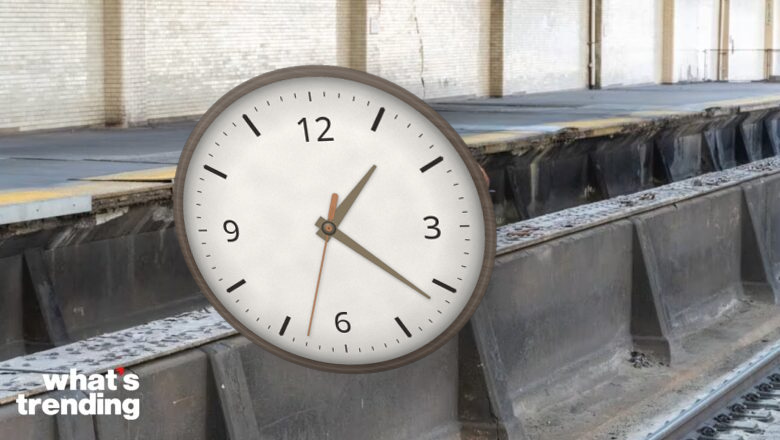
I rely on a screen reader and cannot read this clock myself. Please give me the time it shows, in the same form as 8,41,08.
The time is 1,21,33
